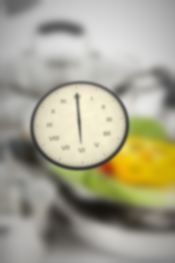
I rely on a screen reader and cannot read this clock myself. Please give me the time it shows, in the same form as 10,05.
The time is 6,00
